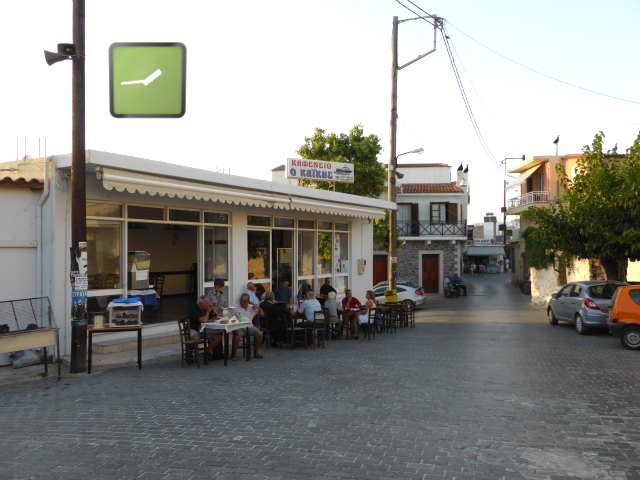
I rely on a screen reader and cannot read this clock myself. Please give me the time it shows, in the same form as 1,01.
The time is 1,44
